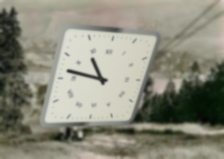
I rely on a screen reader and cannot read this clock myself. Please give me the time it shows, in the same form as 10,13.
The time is 10,47
